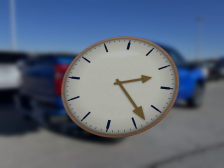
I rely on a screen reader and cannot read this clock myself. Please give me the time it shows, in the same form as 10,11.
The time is 2,23
